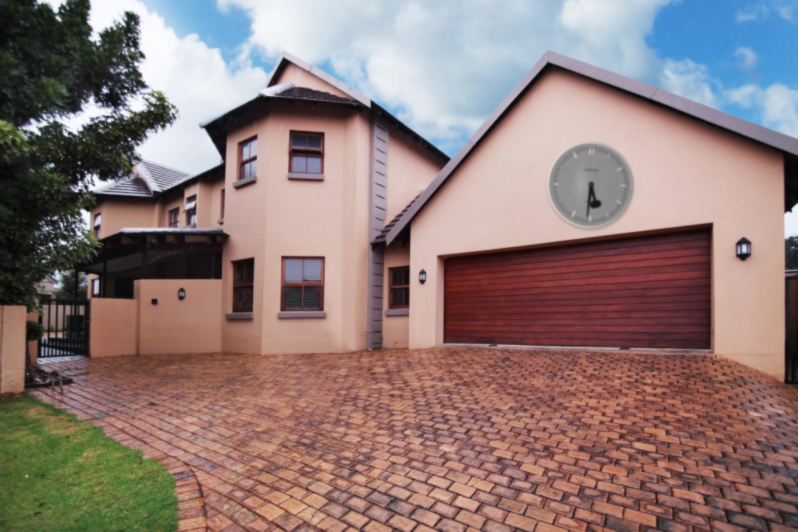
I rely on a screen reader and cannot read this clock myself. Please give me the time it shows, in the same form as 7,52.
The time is 5,31
